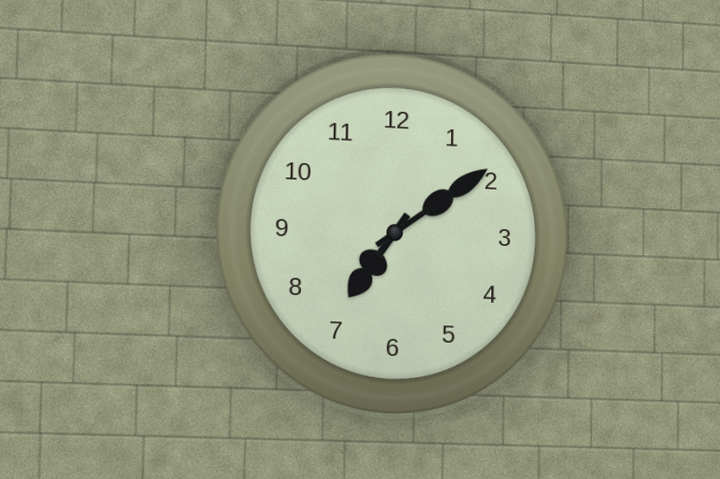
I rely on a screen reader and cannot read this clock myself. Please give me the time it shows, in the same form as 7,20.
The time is 7,09
